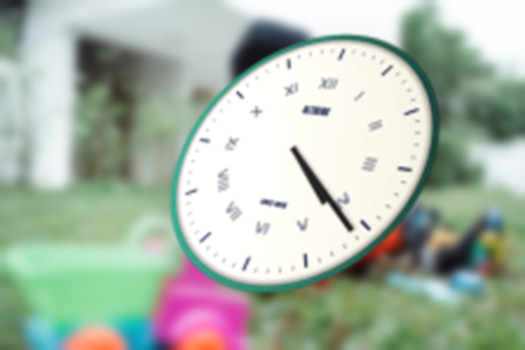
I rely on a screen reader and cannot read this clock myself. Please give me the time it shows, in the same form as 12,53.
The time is 4,21
